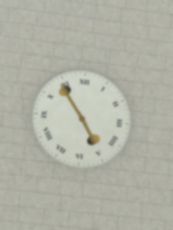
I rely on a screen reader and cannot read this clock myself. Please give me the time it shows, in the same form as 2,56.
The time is 4,54
